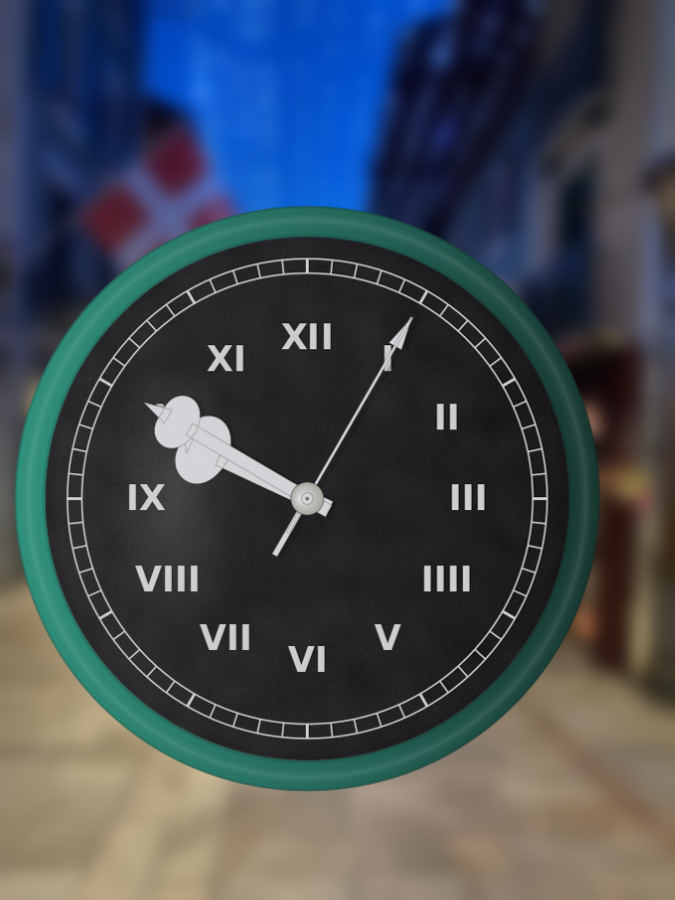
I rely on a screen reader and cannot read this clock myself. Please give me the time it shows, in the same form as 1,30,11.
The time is 9,50,05
